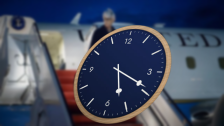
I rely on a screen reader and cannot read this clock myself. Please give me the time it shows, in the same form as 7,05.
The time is 5,19
